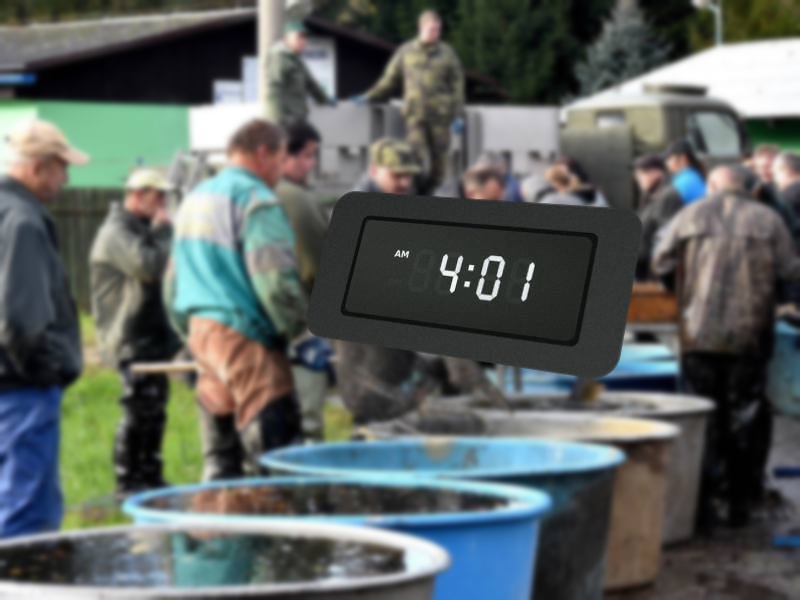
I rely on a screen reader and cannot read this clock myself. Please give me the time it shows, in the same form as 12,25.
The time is 4,01
